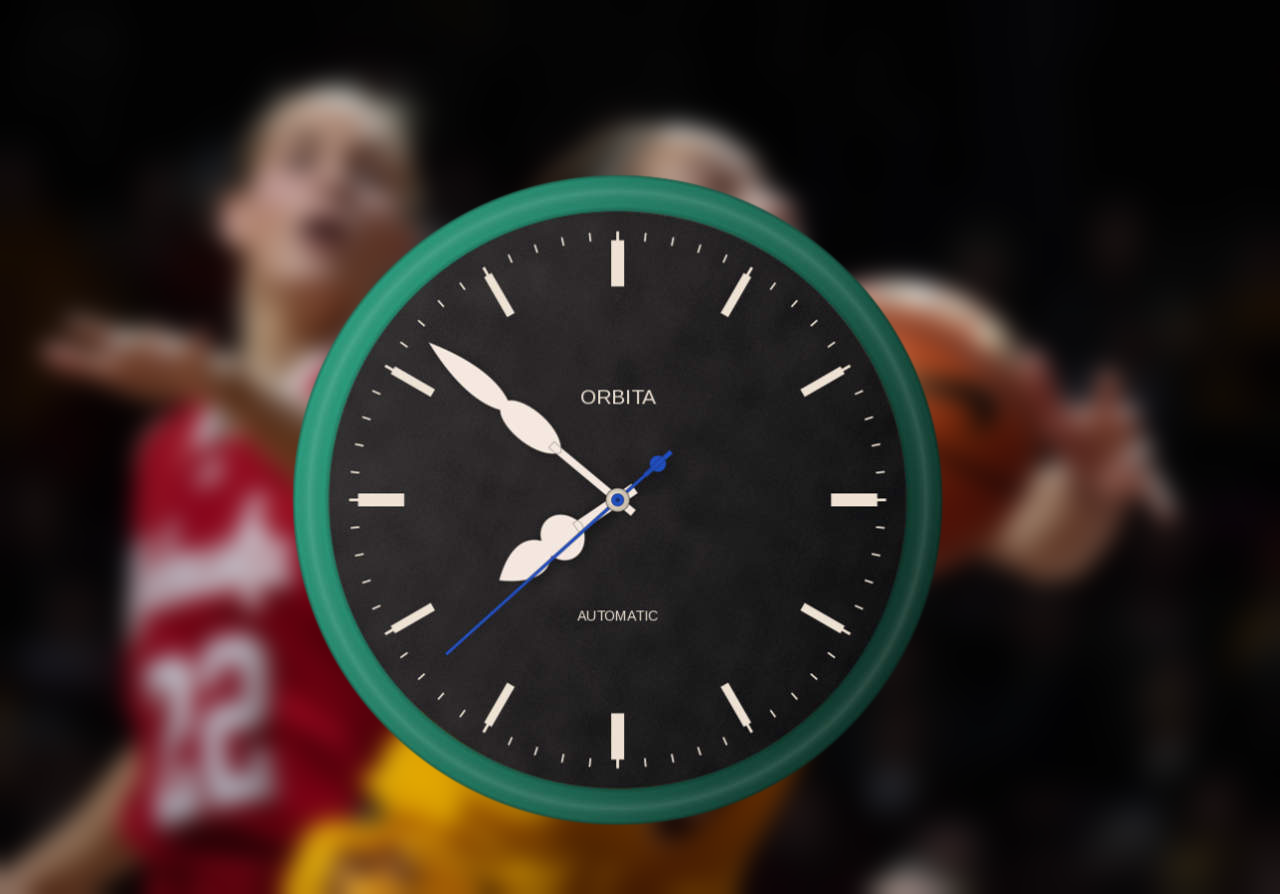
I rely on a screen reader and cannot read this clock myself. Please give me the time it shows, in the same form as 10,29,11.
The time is 7,51,38
